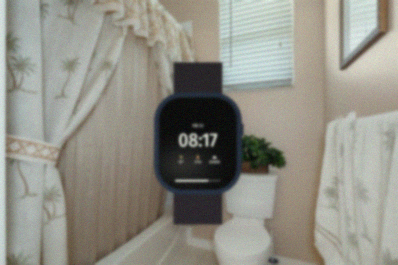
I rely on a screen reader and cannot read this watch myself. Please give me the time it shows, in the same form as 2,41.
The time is 8,17
